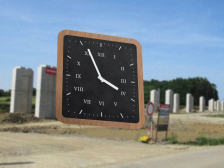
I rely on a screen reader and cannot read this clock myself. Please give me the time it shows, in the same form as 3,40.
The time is 3,56
